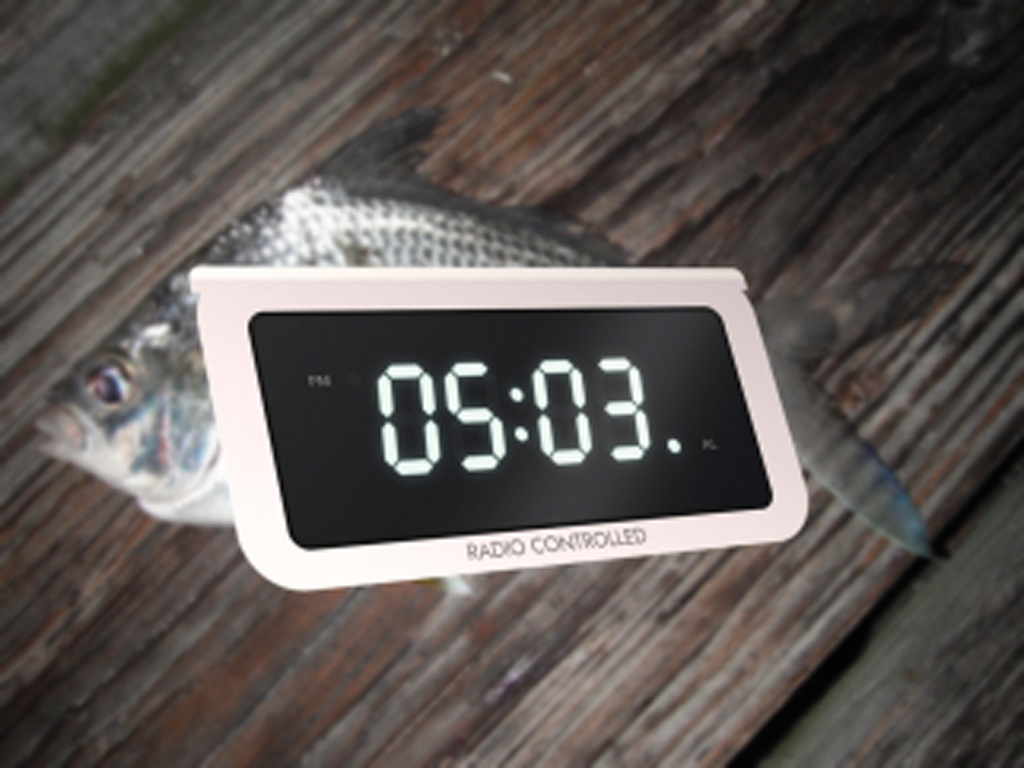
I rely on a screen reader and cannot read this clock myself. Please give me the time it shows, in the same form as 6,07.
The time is 5,03
